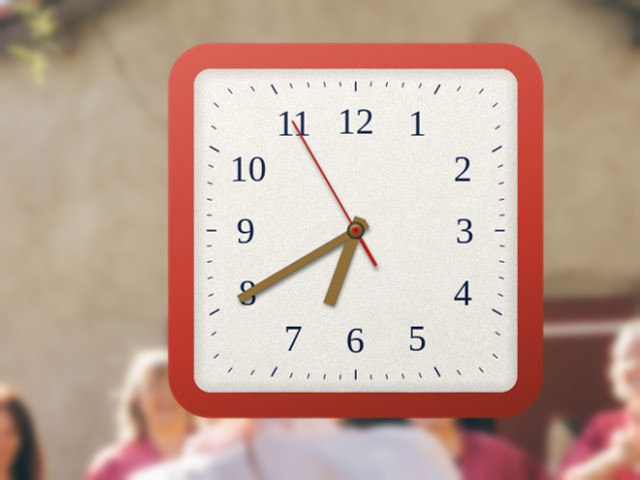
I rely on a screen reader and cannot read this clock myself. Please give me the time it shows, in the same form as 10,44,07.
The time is 6,39,55
